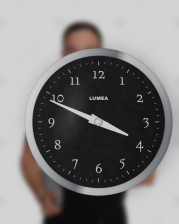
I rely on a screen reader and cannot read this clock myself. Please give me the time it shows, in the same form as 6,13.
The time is 3,49
